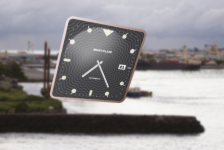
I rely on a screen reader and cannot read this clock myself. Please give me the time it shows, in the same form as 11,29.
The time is 7,24
